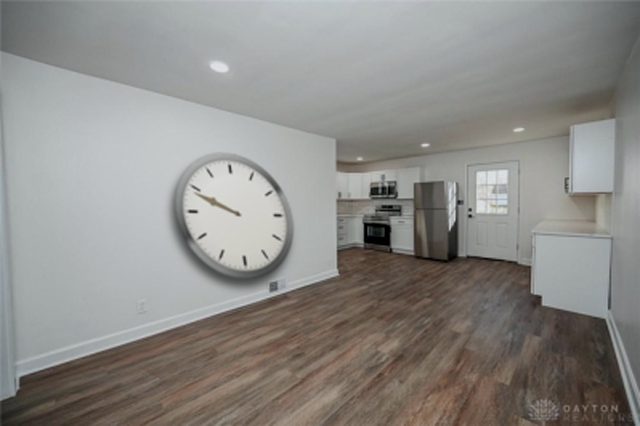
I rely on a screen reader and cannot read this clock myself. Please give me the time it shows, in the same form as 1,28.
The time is 9,49
